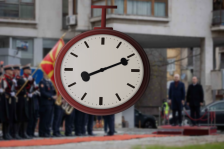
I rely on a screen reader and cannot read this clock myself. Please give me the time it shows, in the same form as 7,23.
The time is 8,11
